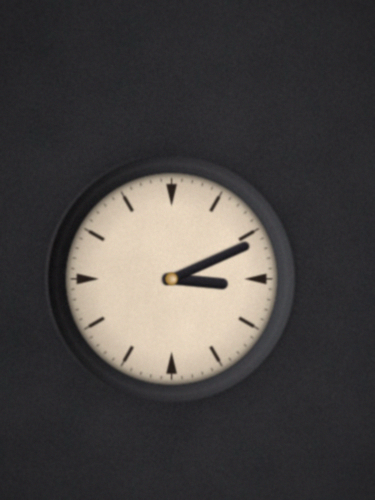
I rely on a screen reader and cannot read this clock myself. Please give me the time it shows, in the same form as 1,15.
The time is 3,11
